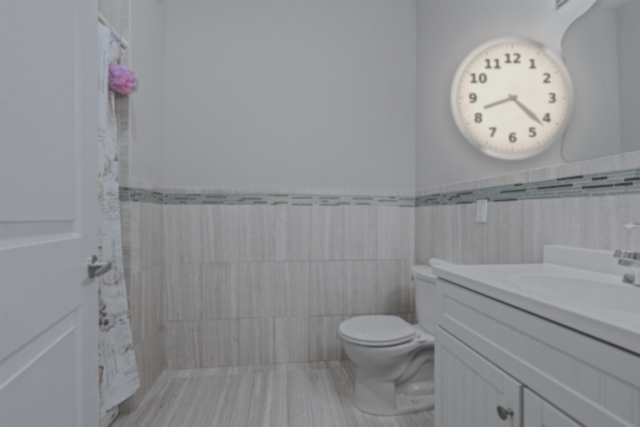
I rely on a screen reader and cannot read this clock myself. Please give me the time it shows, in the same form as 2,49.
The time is 8,22
